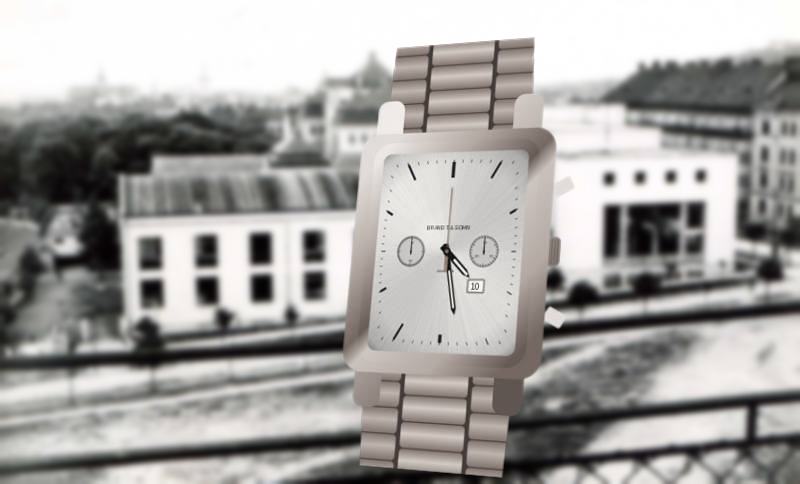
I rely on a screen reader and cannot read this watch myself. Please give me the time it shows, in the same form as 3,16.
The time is 4,28
